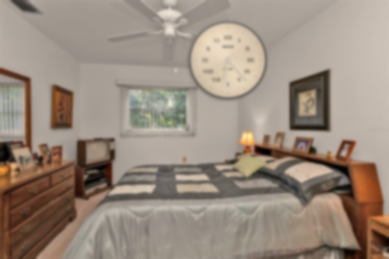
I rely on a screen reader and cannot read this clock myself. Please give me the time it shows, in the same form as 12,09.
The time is 6,23
